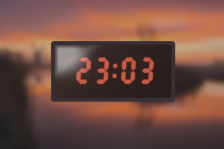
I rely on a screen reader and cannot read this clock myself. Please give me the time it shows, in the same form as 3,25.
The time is 23,03
